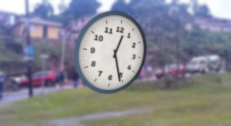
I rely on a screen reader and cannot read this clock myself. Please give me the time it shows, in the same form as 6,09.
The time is 12,26
